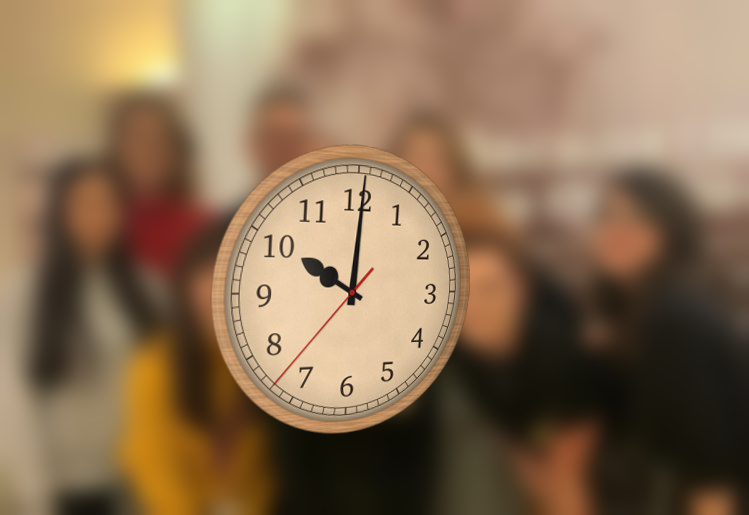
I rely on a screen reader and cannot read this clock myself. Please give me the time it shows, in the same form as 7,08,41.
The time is 10,00,37
